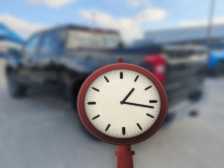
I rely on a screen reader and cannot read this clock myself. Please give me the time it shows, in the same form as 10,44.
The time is 1,17
